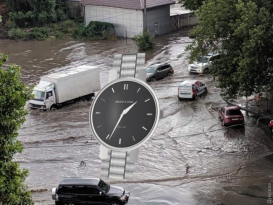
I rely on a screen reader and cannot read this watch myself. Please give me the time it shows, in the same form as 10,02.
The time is 1,34
